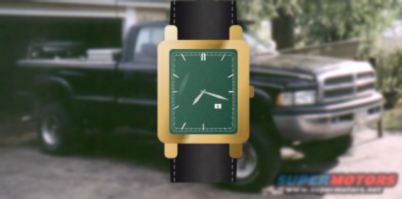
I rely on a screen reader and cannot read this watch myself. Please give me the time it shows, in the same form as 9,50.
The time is 7,18
